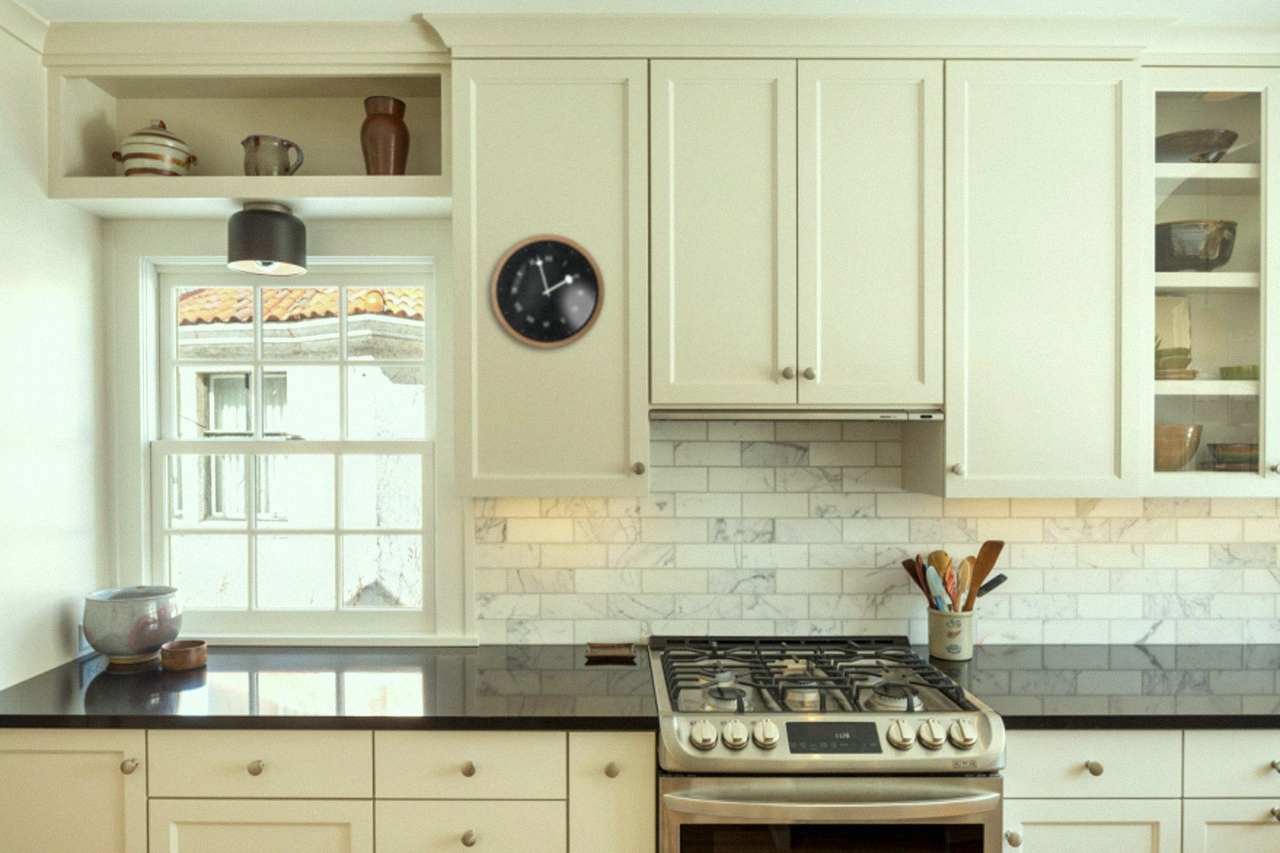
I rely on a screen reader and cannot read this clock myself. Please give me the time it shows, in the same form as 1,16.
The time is 1,57
